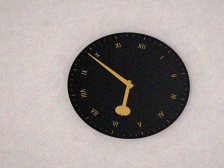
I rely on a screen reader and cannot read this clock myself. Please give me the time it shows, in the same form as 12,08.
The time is 5,49
